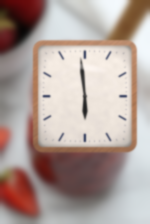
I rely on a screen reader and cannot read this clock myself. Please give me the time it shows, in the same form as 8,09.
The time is 5,59
